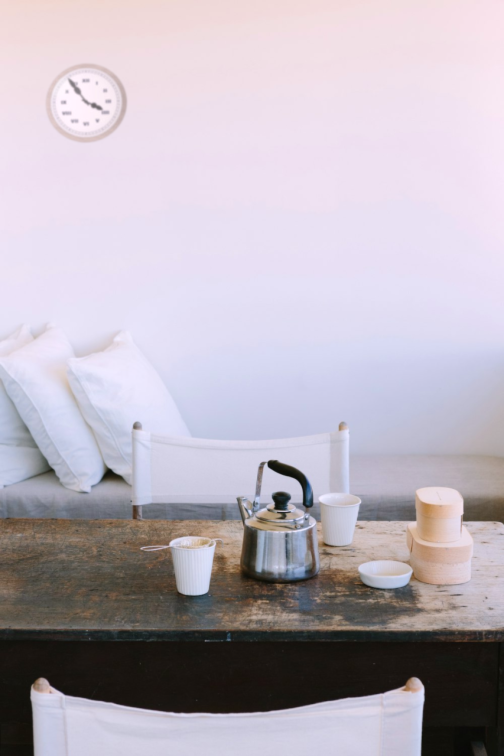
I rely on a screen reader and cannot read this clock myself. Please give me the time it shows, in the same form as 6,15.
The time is 3,54
